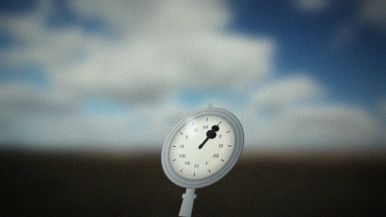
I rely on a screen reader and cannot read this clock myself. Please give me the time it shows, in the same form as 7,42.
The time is 1,05
